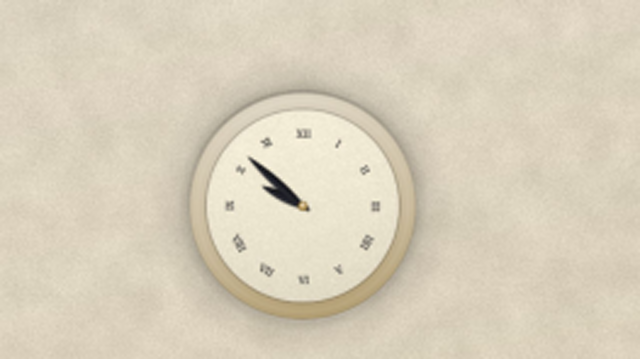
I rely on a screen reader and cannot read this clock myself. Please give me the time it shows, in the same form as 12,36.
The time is 9,52
